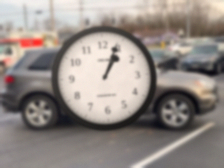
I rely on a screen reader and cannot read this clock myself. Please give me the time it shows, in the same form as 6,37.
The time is 1,04
